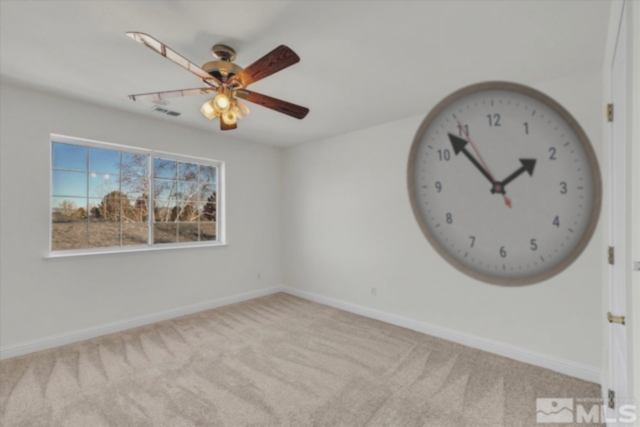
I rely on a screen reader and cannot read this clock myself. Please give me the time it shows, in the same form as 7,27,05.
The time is 1,52,55
